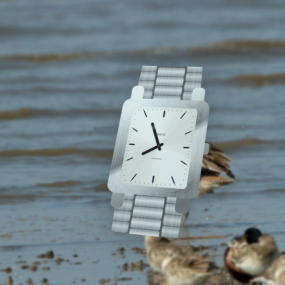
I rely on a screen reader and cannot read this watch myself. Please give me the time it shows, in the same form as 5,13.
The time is 7,56
